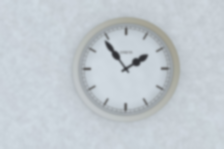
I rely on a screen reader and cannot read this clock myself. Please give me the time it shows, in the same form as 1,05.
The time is 1,54
